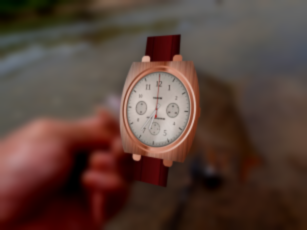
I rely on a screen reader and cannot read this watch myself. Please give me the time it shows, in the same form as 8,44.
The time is 6,36
